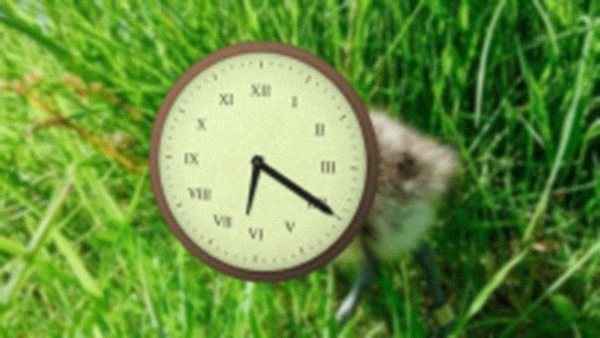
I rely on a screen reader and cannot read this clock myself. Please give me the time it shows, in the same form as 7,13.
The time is 6,20
